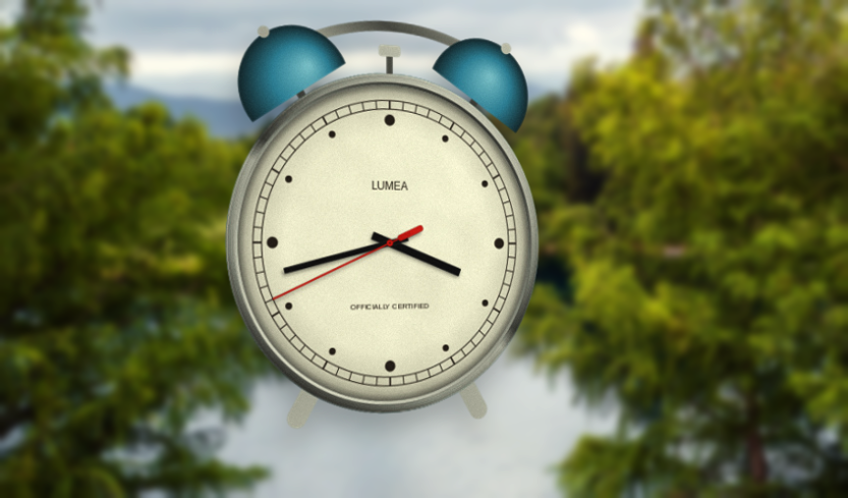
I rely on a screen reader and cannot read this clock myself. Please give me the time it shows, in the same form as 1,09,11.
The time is 3,42,41
